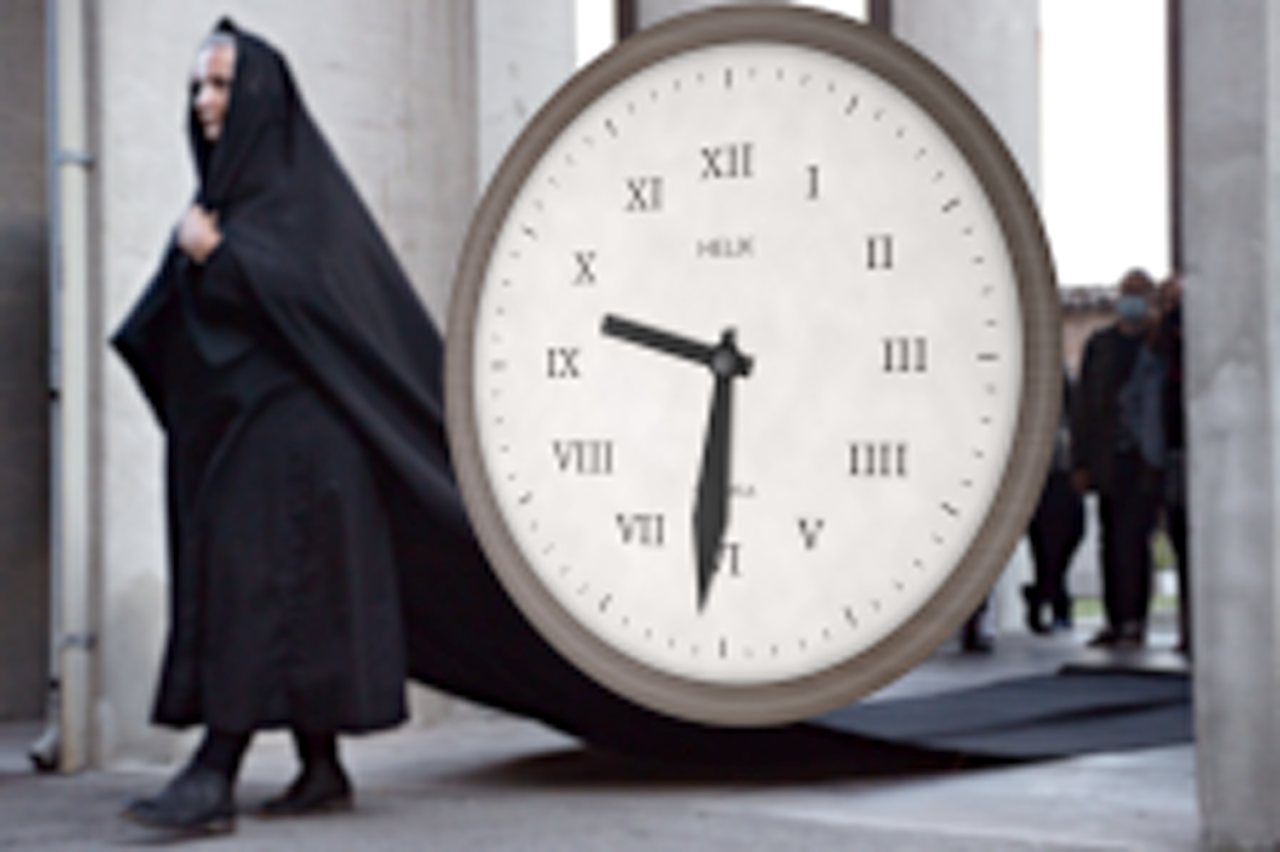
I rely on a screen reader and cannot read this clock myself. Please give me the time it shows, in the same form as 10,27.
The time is 9,31
